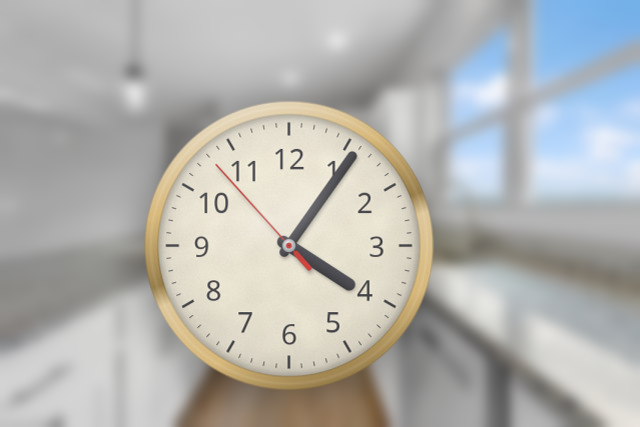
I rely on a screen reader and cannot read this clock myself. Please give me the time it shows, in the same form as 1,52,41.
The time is 4,05,53
